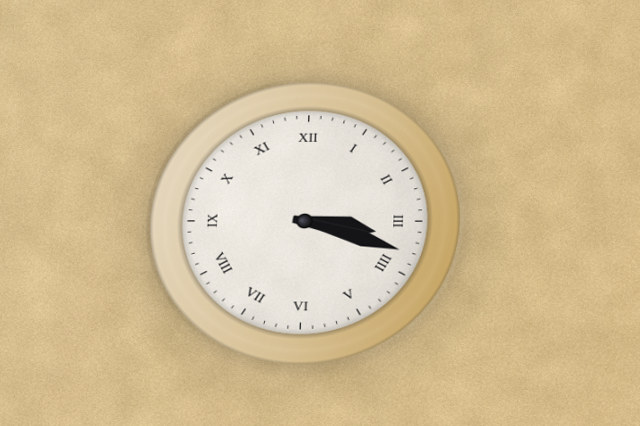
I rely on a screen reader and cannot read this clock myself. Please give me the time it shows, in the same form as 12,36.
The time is 3,18
